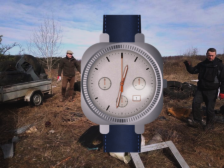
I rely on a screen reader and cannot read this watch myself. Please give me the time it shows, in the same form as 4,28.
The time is 12,32
